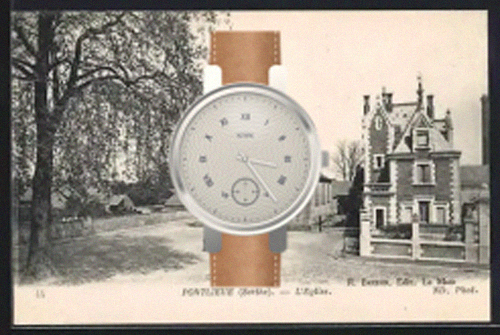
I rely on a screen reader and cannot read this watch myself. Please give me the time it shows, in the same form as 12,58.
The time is 3,24
